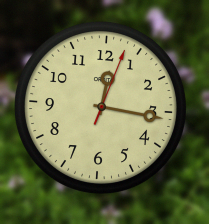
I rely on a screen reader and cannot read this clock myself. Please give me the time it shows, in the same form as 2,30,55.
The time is 12,16,03
